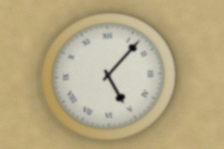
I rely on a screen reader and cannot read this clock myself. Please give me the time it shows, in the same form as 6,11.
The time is 5,07
